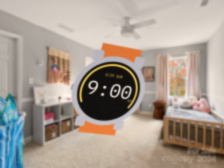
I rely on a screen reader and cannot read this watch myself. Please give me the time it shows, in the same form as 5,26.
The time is 9,00
